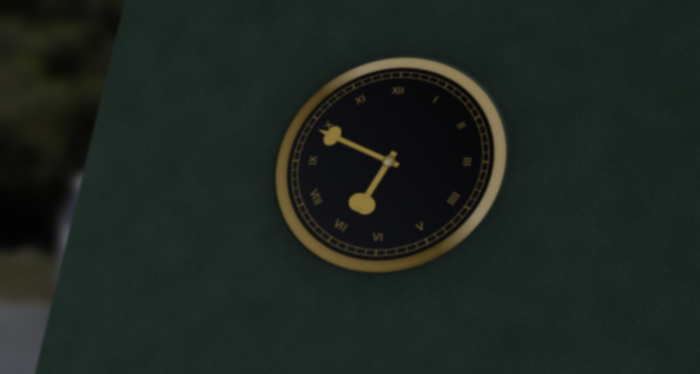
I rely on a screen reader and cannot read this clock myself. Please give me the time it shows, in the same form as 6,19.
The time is 6,49
